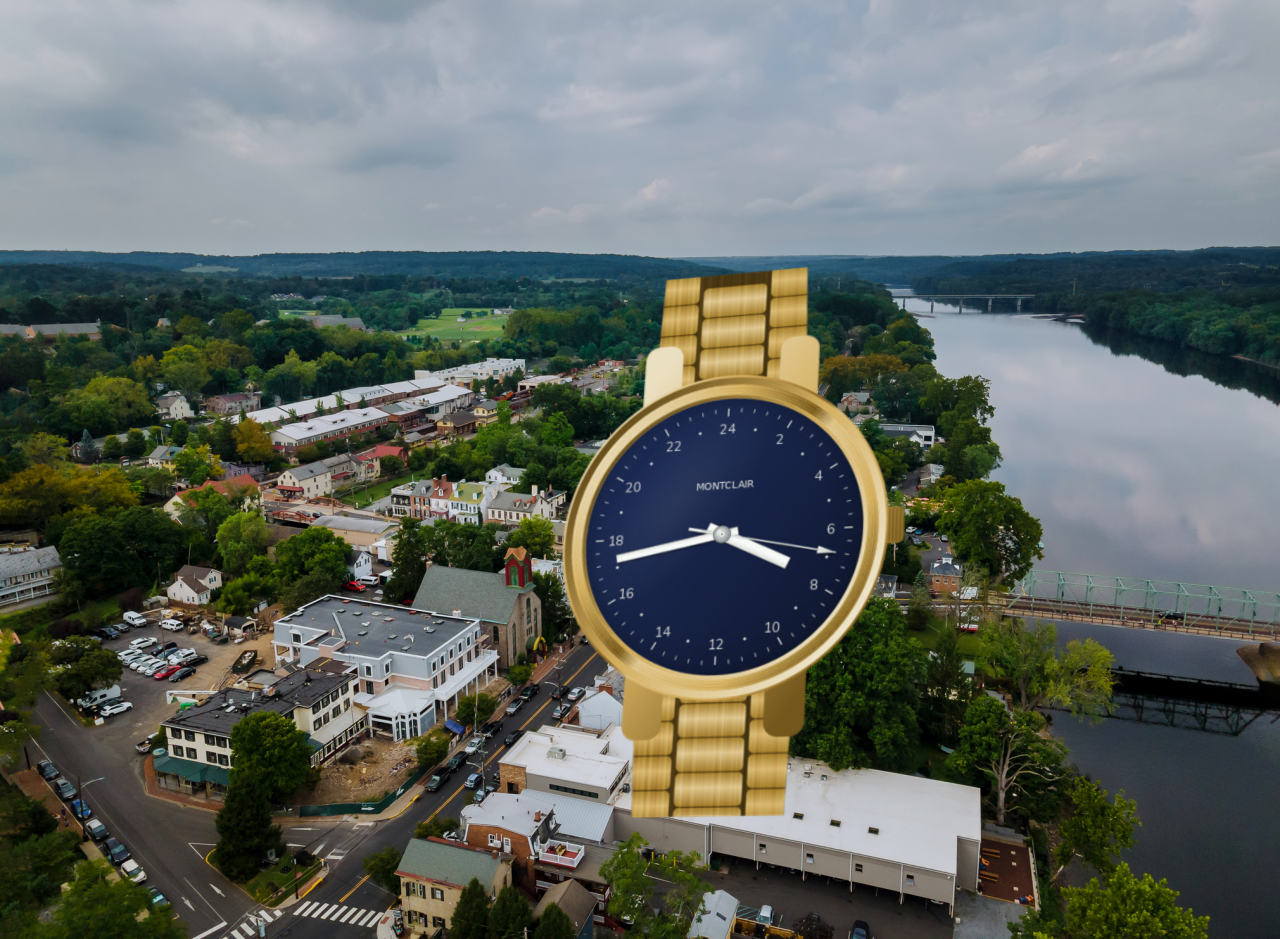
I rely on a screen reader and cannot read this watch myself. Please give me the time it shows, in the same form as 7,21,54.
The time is 7,43,17
